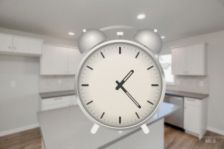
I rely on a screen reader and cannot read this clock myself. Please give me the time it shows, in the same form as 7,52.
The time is 1,23
